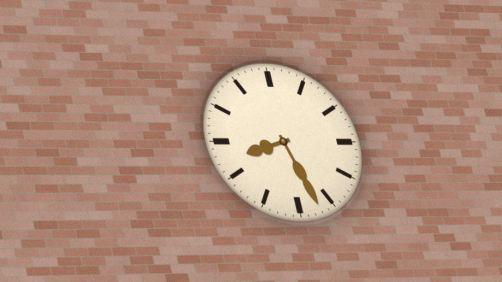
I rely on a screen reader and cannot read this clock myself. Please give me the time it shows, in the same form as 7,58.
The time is 8,27
